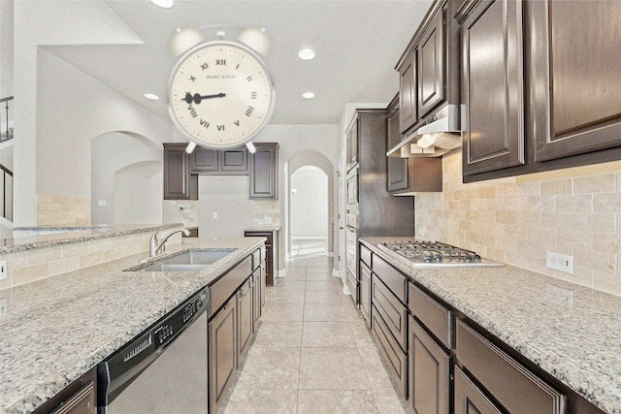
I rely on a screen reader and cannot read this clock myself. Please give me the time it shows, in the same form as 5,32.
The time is 8,44
